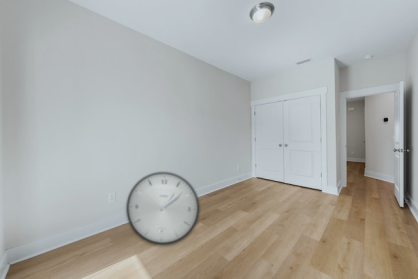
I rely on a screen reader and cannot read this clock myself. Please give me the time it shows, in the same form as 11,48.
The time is 1,08
